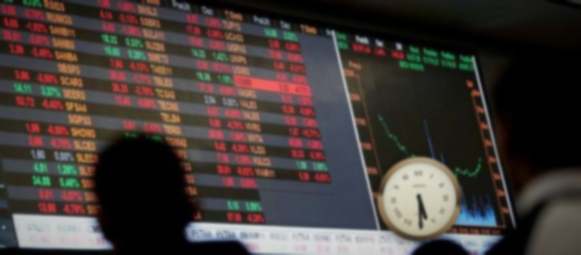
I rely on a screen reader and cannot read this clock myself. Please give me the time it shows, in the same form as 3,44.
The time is 5,30
